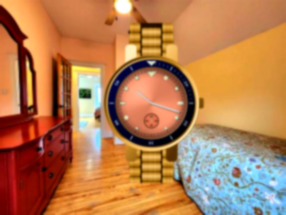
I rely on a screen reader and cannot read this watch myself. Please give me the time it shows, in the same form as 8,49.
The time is 10,18
